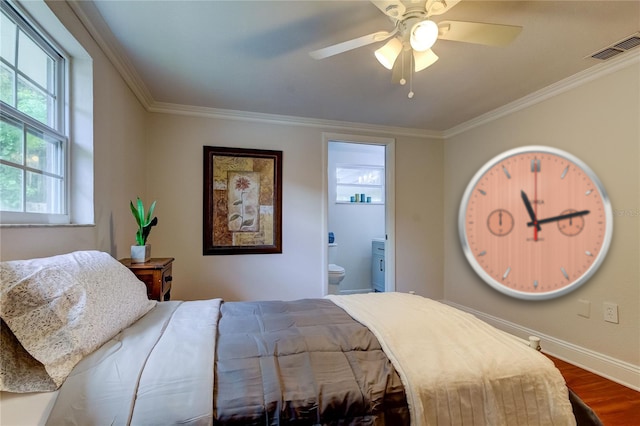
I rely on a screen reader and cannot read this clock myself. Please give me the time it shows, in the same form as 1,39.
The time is 11,13
